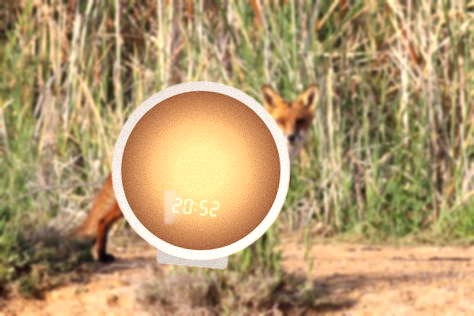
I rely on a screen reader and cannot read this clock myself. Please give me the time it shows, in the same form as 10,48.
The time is 20,52
